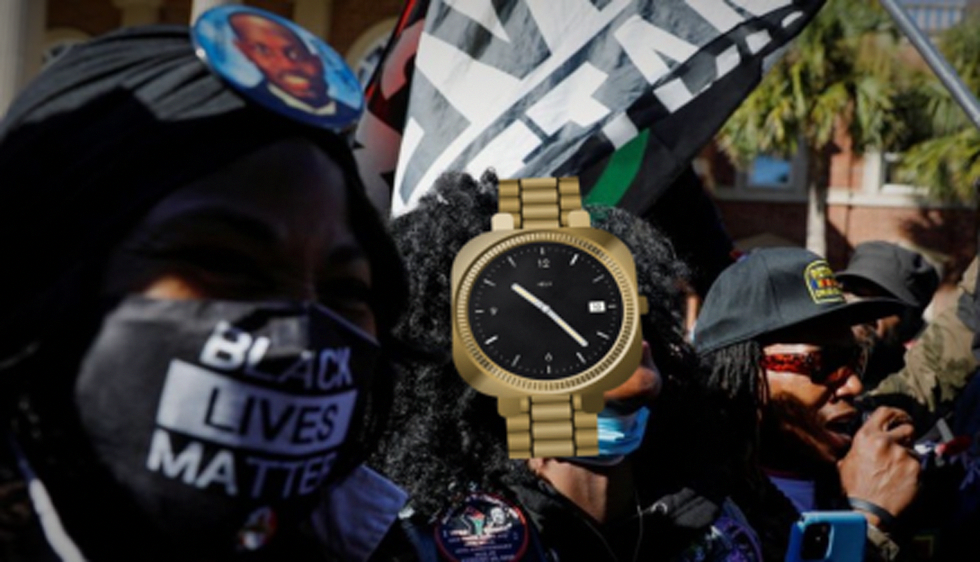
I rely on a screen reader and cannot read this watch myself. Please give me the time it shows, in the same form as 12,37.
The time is 10,23
